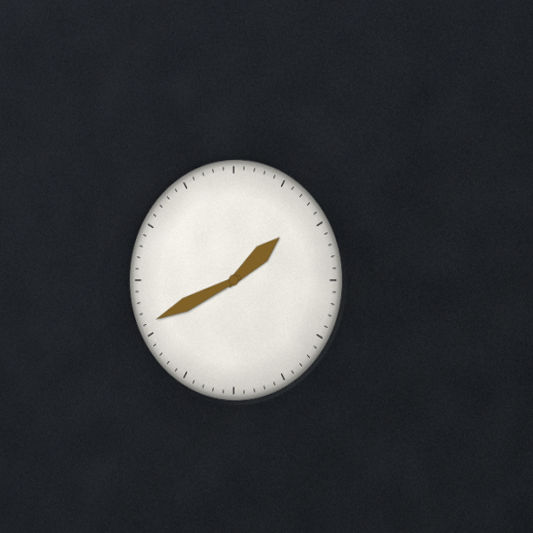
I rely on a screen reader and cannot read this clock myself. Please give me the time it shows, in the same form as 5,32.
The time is 1,41
